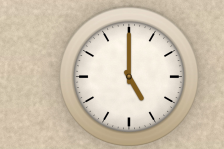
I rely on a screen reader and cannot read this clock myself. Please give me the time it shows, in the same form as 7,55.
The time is 5,00
